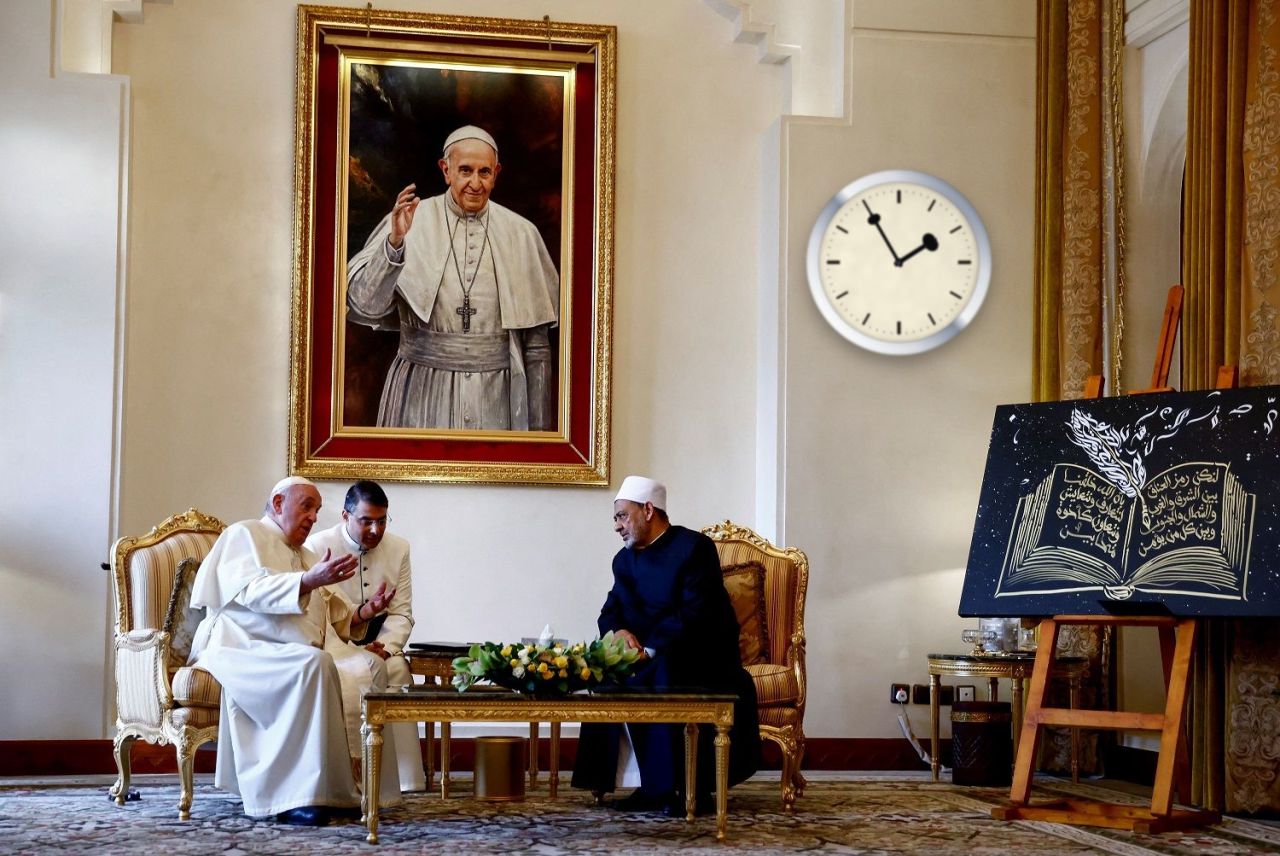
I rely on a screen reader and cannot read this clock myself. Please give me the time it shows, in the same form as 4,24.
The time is 1,55
